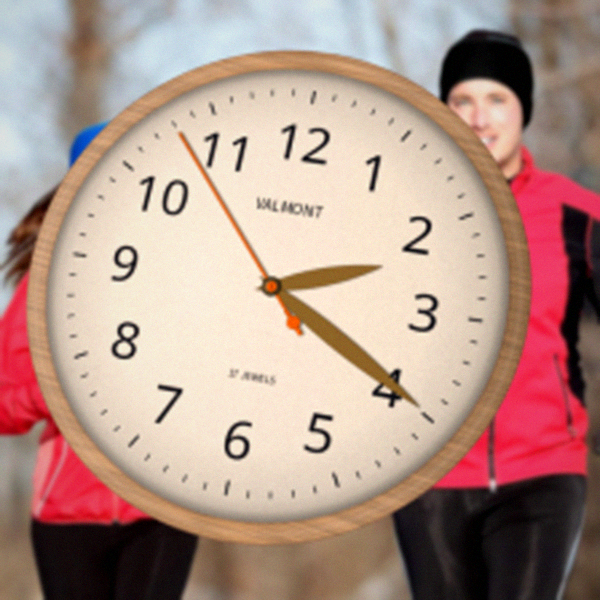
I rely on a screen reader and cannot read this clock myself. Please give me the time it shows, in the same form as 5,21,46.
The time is 2,19,53
